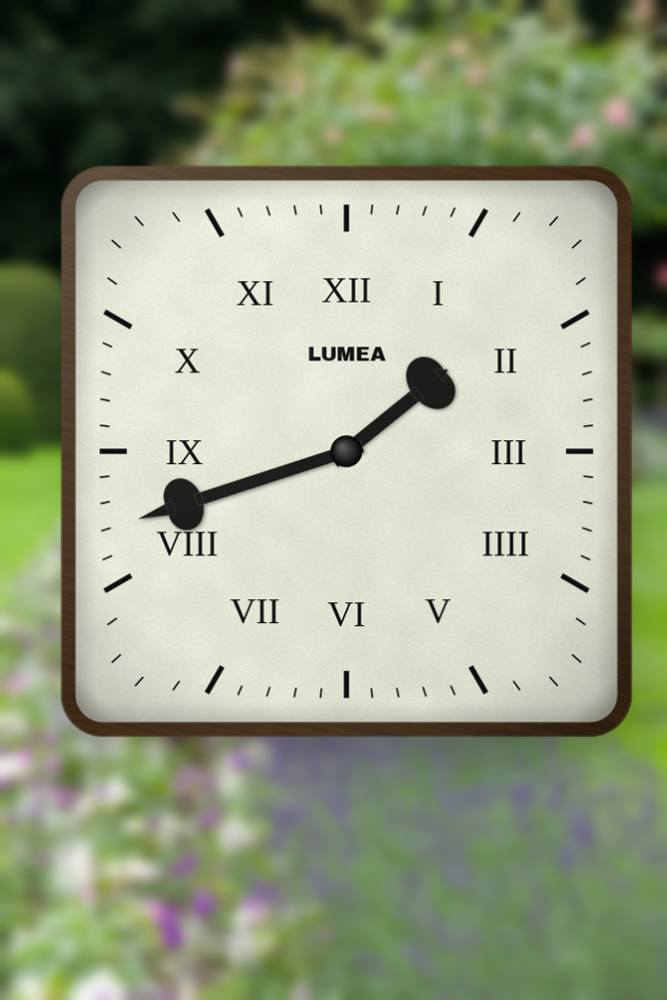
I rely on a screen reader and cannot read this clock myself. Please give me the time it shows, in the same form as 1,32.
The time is 1,42
